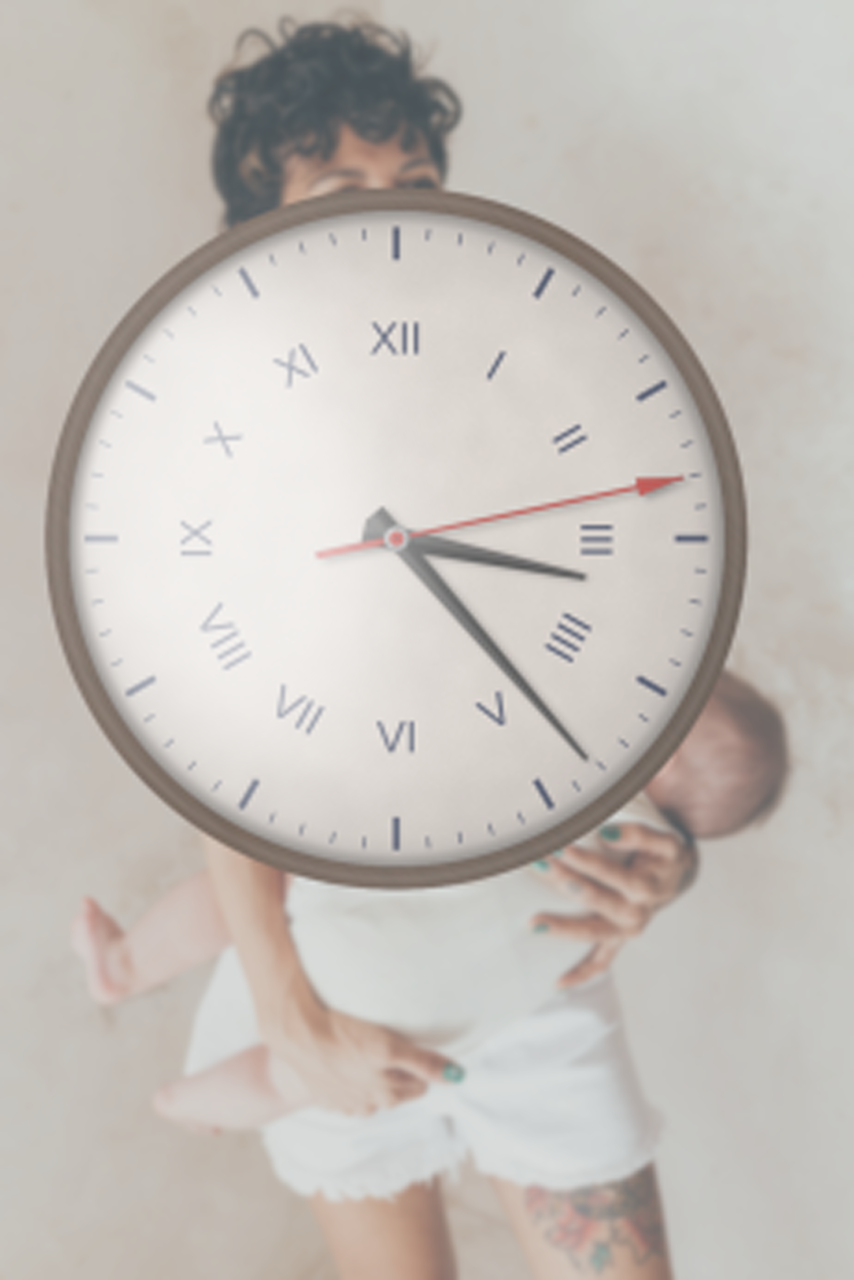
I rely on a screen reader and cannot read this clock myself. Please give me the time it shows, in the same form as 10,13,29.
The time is 3,23,13
